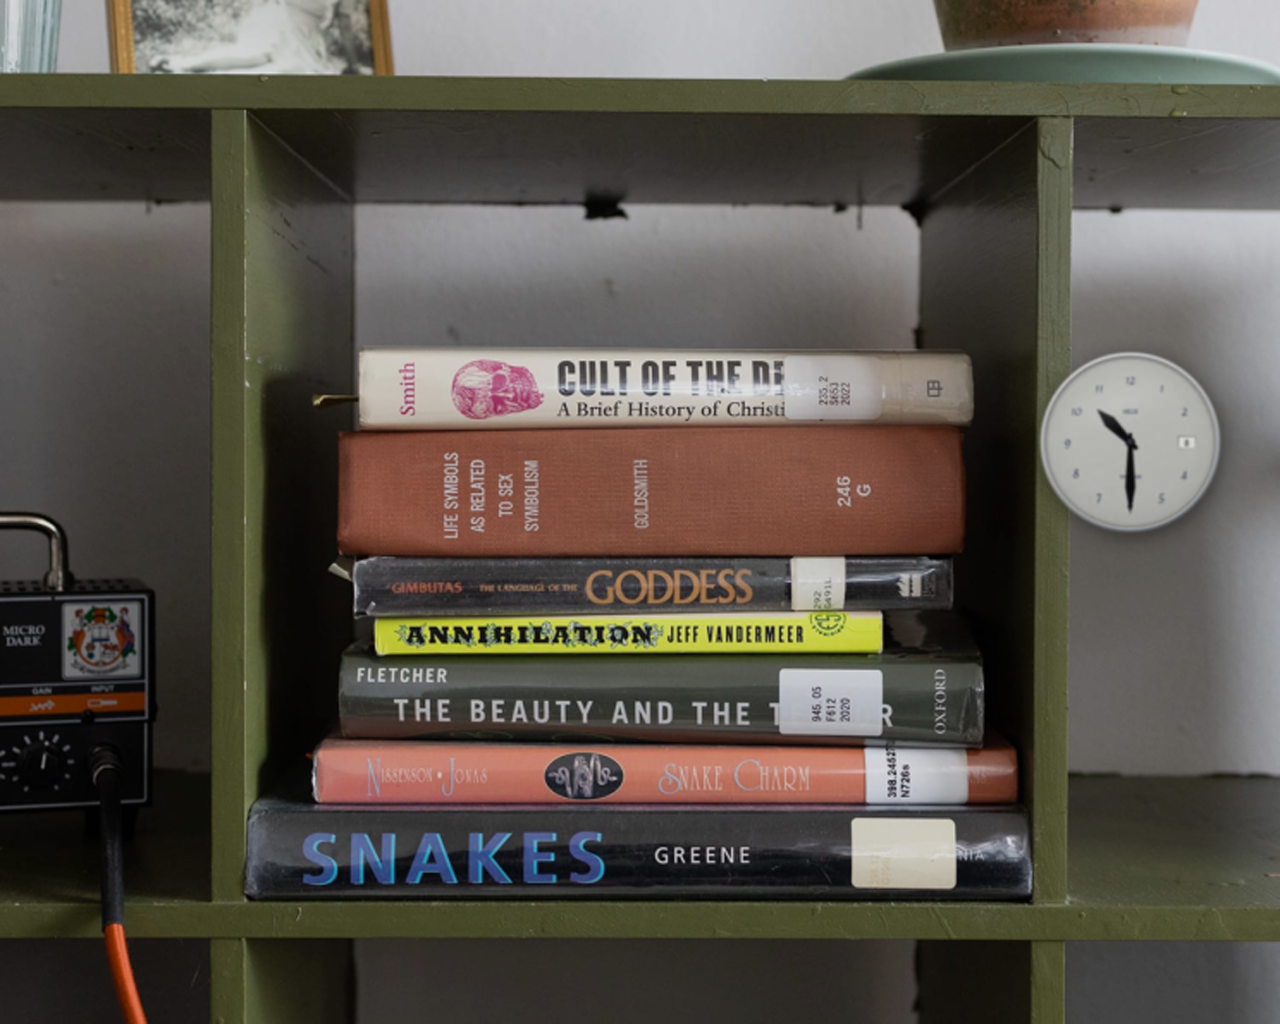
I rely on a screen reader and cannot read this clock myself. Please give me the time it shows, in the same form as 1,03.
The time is 10,30
